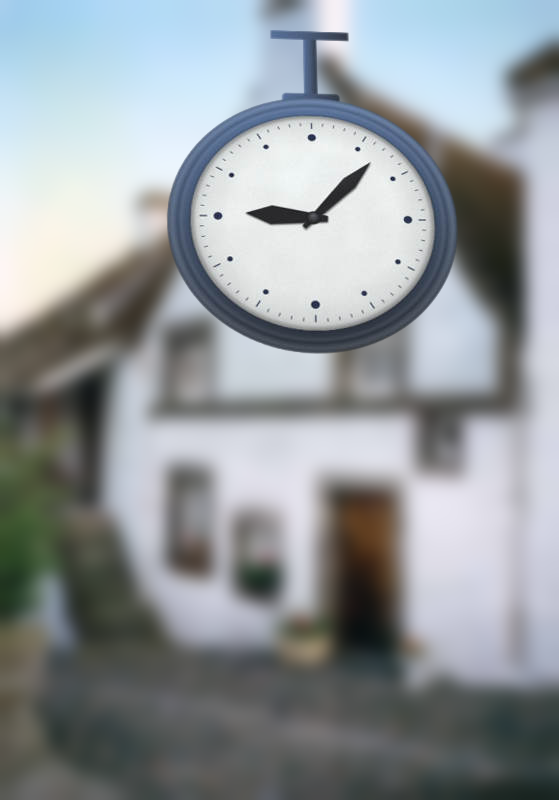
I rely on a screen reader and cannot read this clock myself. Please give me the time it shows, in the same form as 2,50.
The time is 9,07
